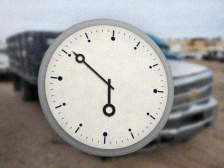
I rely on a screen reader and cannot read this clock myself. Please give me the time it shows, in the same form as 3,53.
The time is 5,51
